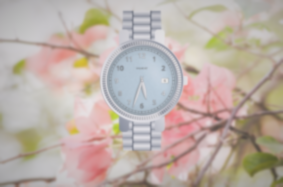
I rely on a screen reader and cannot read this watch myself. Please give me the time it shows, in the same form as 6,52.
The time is 5,33
